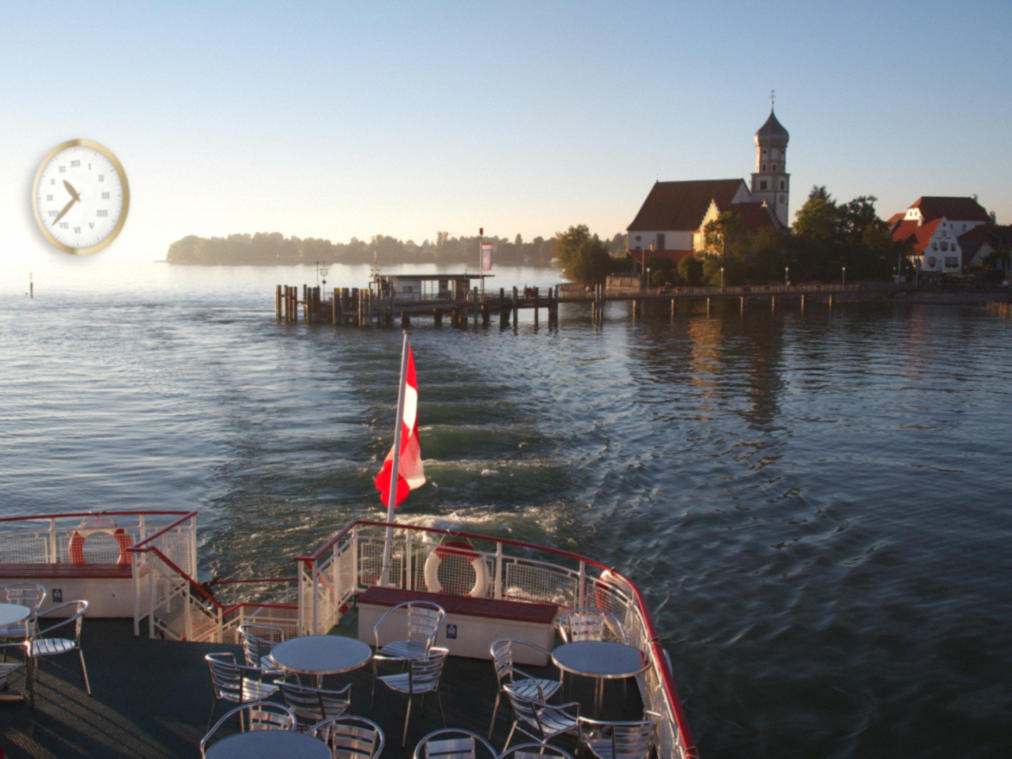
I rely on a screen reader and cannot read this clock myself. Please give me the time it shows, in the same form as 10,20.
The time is 10,38
